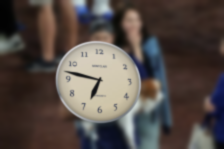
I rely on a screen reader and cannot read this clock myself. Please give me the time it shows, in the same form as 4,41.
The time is 6,47
